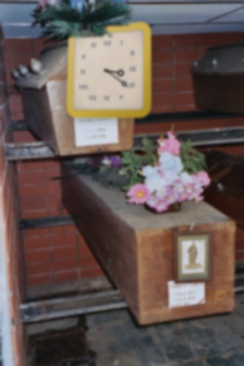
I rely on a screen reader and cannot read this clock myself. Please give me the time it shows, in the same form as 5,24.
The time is 3,21
